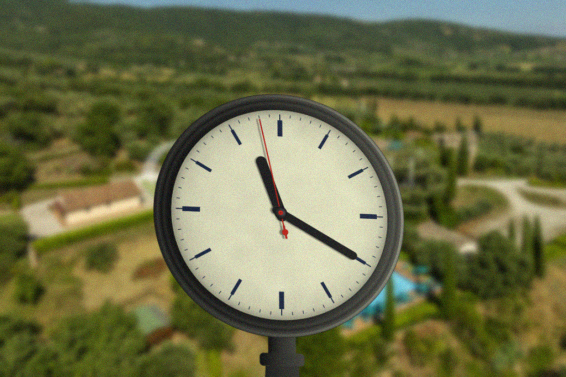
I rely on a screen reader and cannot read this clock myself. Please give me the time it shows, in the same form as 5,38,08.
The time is 11,19,58
